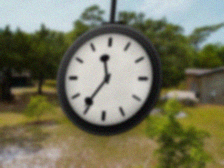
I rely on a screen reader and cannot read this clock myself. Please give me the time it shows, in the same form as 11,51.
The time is 11,36
